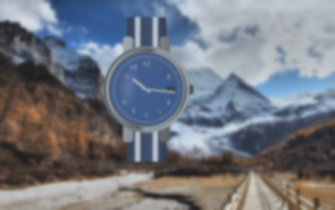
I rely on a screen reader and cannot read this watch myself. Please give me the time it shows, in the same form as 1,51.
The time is 10,16
